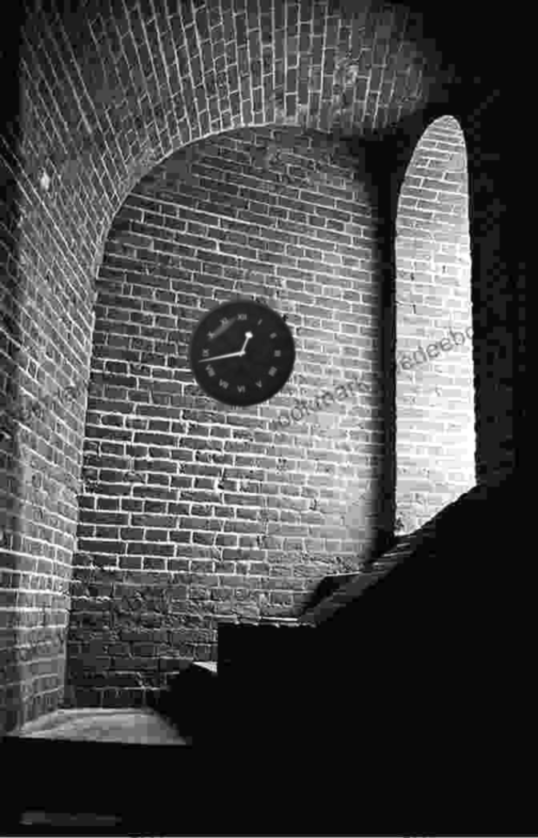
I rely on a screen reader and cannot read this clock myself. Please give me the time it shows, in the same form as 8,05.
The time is 12,43
